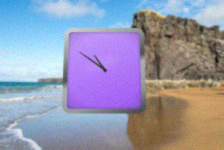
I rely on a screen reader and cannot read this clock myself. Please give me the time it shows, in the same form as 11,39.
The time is 10,51
